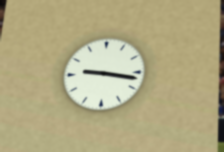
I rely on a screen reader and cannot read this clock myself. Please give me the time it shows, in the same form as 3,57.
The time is 9,17
